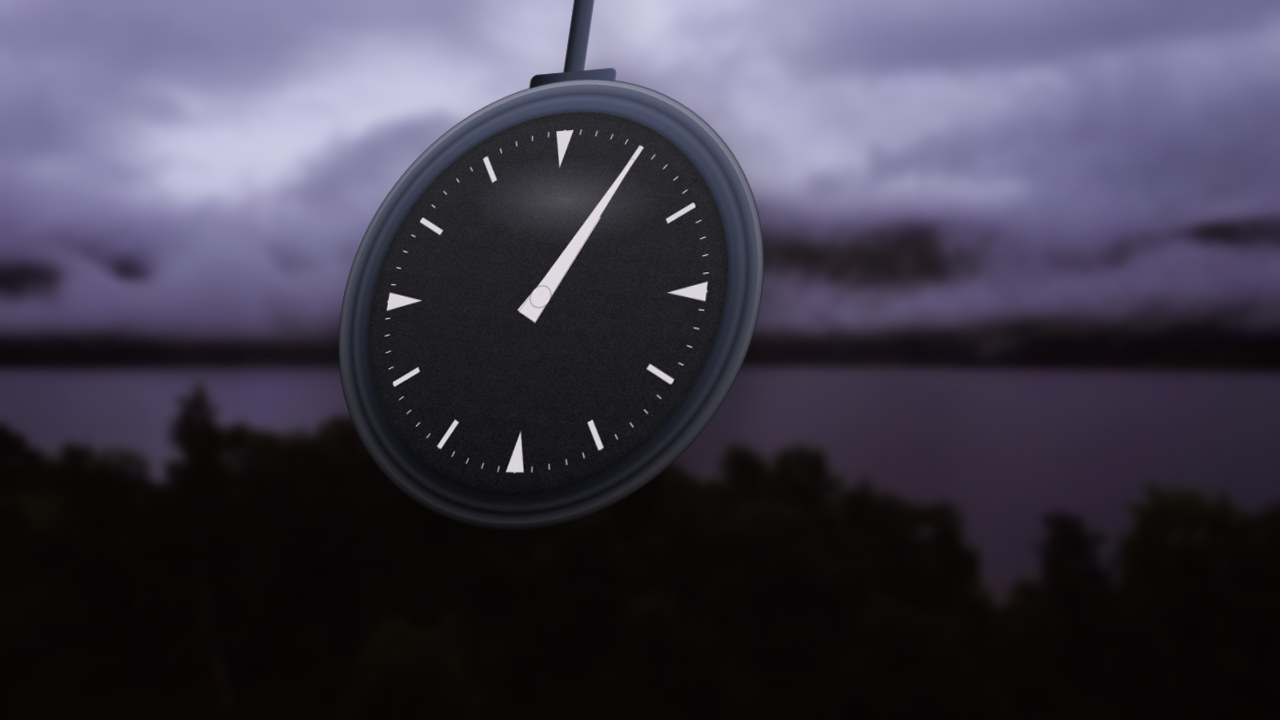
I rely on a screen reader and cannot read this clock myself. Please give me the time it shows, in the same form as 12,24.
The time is 1,05
